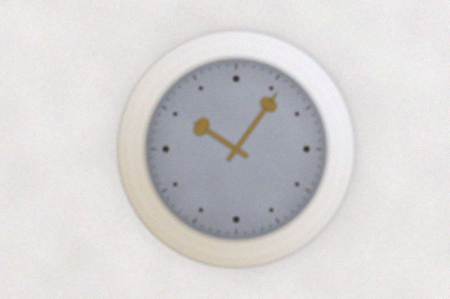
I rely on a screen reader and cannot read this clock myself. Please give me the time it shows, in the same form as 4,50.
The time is 10,06
